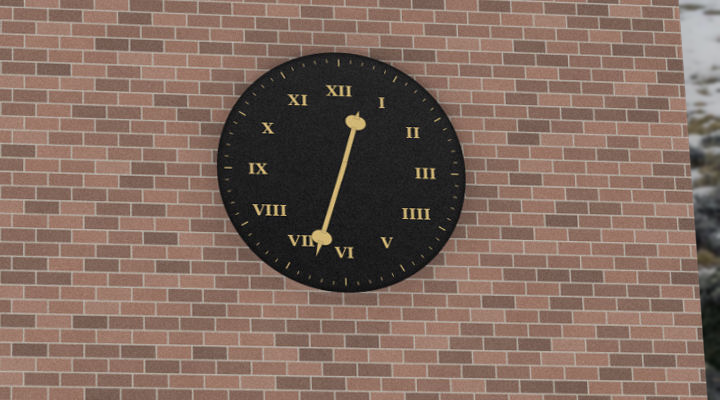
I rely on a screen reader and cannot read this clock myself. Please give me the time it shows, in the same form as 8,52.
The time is 12,33
